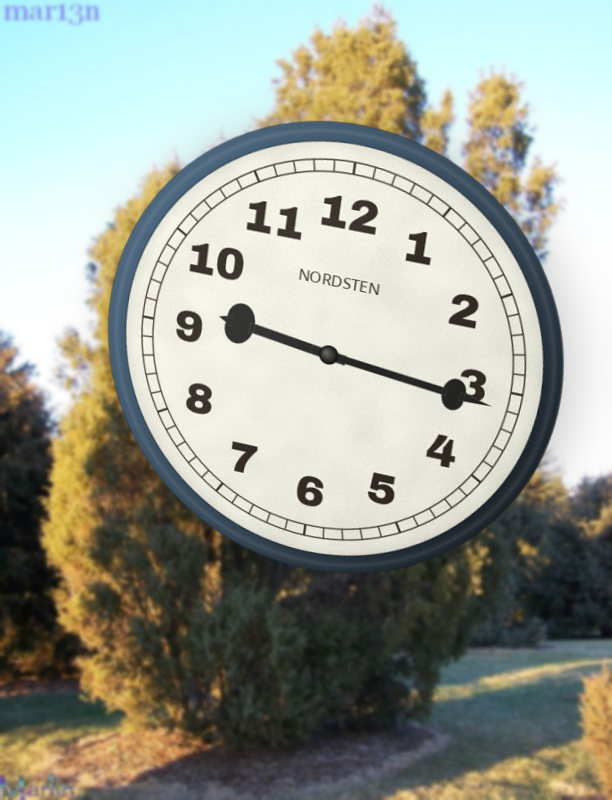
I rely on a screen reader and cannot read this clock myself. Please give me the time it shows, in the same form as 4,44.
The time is 9,16
